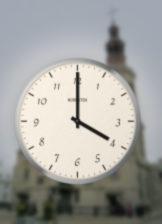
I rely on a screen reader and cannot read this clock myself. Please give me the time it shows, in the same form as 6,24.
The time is 4,00
